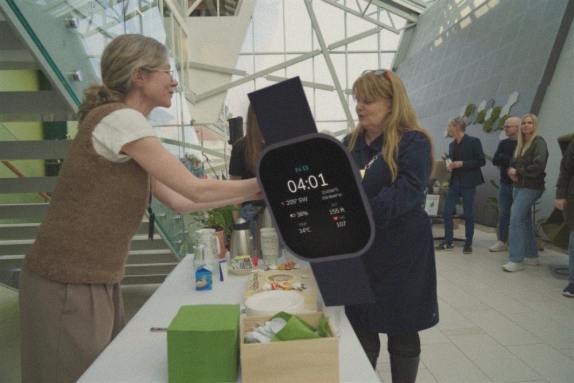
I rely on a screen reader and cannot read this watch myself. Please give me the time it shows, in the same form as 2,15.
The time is 4,01
